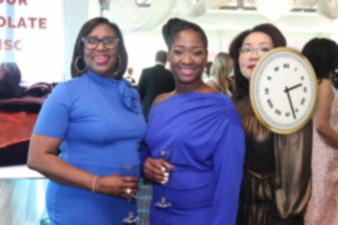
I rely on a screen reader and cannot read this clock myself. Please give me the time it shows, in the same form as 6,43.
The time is 2,27
